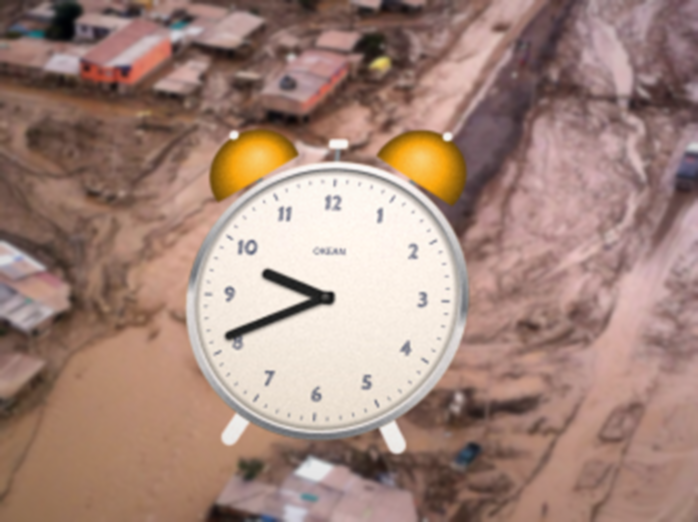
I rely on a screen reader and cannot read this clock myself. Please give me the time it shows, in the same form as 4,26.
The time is 9,41
